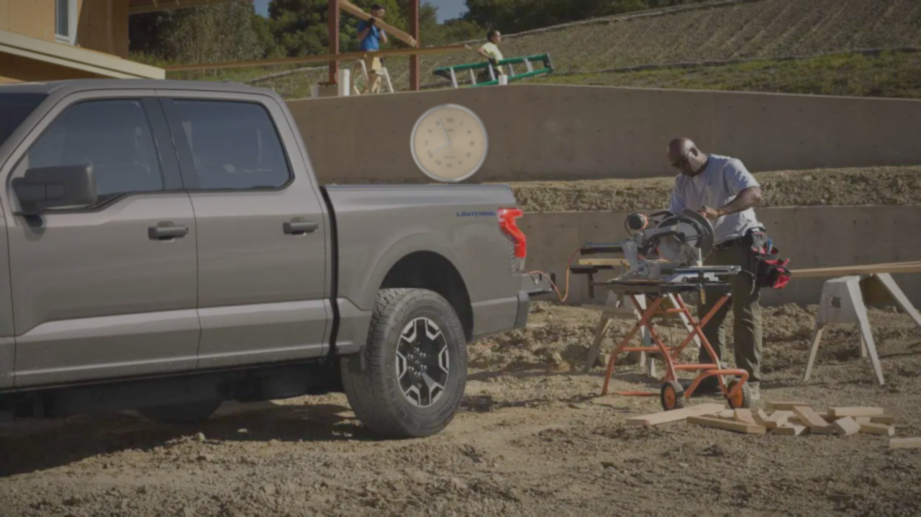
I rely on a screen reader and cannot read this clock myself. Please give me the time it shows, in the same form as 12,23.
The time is 7,56
